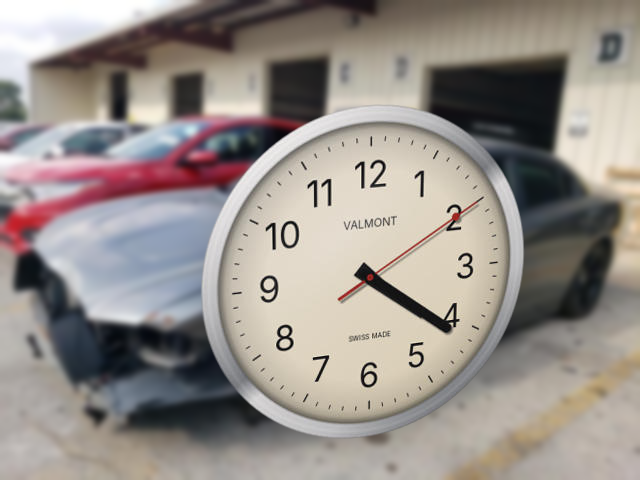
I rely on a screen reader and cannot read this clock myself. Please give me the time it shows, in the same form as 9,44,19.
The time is 4,21,10
